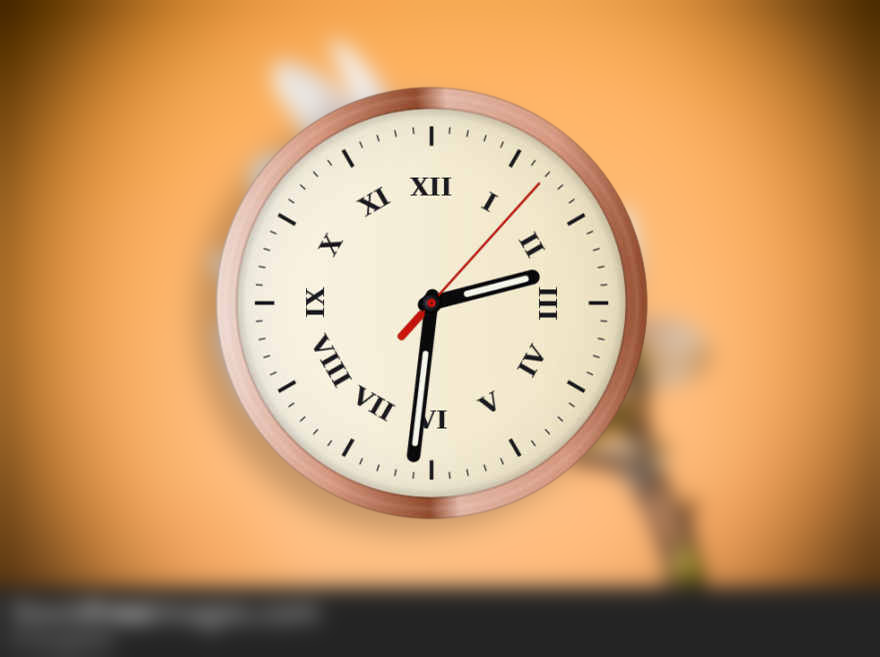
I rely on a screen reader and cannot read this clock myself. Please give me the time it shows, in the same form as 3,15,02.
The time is 2,31,07
